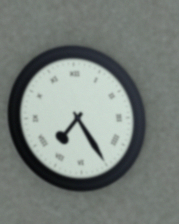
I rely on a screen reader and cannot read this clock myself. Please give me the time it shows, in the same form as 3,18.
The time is 7,25
